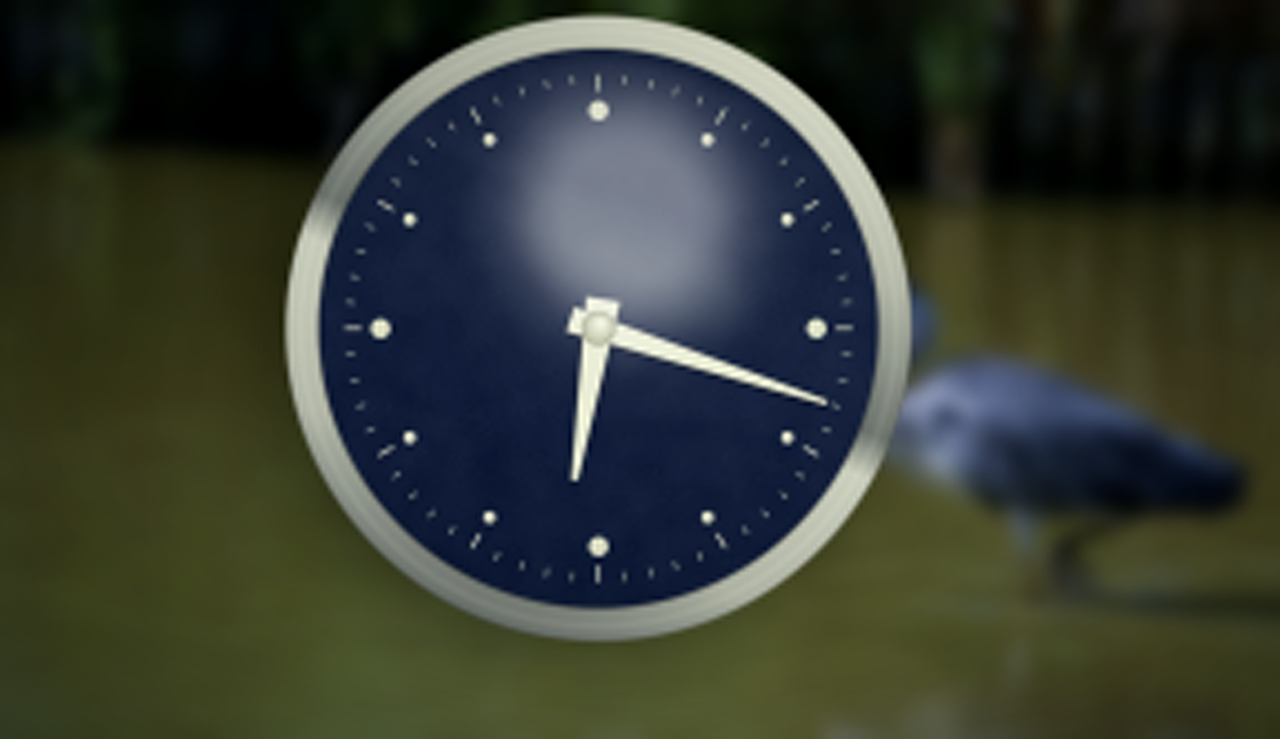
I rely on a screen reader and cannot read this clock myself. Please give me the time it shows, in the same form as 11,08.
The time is 6,18
